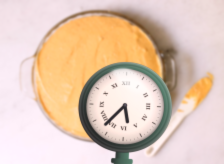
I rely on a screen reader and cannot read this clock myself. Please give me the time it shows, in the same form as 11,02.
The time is 5,37
